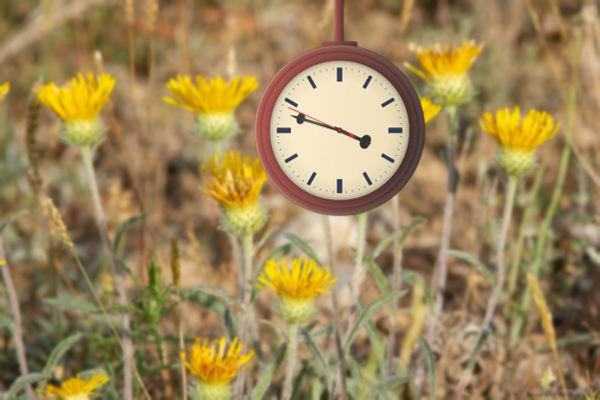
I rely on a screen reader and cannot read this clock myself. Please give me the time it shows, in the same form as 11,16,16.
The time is 3,47,49
